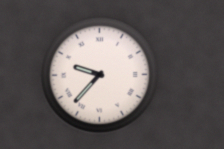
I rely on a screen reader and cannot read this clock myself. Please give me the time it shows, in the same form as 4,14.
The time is 9,37
